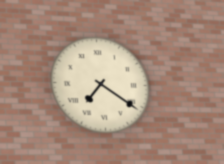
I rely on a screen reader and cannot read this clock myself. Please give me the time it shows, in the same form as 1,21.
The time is 7,21
